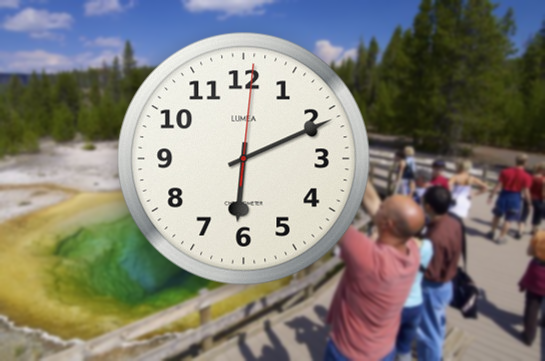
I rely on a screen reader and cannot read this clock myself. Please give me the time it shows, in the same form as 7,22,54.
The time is 6,11,01
